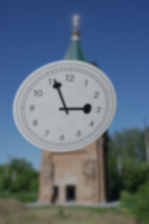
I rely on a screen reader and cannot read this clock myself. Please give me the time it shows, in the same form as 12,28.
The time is 2,56
